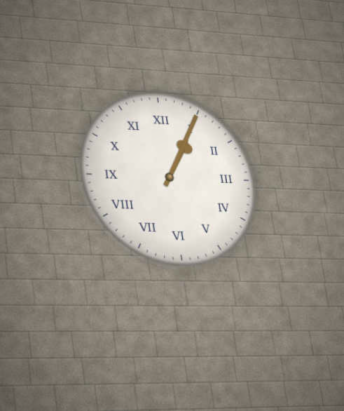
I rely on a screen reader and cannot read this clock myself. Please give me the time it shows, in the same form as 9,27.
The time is 1,05
